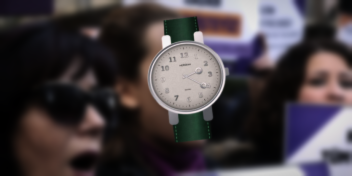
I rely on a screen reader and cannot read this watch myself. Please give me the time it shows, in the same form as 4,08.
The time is 2,21
